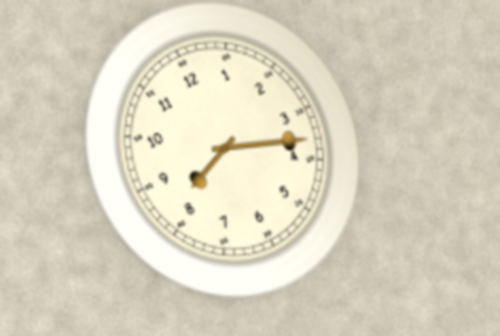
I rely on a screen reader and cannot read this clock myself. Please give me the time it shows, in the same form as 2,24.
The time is 8,18
